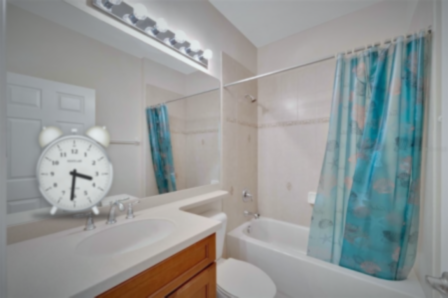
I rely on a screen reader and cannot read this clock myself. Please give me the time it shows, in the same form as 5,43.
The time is 3,31
